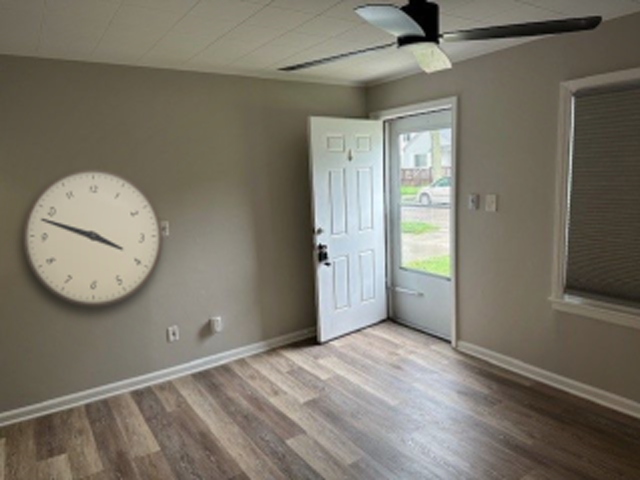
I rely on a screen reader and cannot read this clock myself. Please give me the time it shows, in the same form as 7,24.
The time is 3,48
